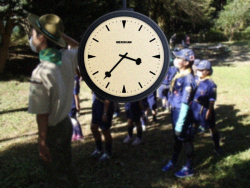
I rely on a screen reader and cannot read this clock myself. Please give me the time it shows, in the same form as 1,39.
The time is 3,37
